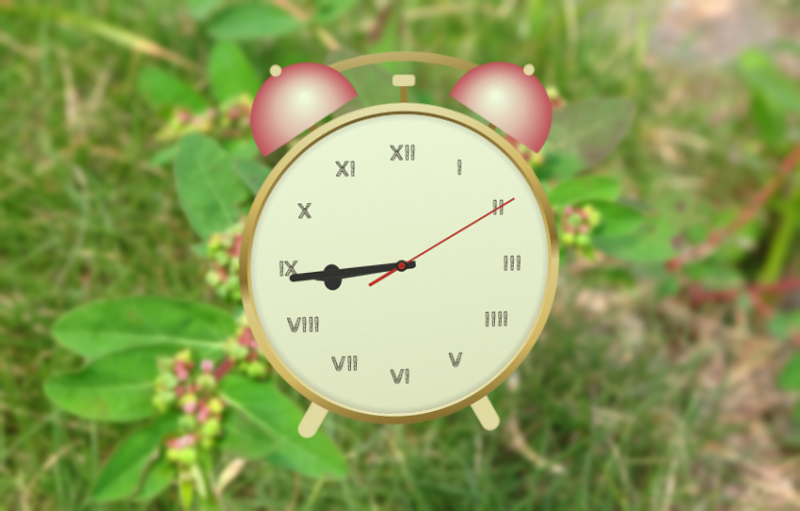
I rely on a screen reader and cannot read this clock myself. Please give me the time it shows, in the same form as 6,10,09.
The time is 8,44,10
